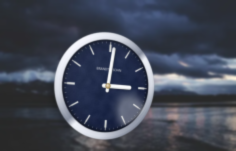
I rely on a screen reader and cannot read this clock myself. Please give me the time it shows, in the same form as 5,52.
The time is 3,01
